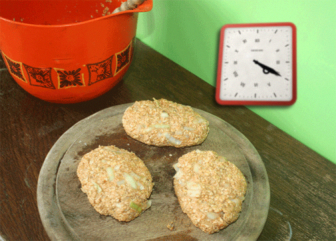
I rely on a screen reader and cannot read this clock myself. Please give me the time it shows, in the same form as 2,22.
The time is 4,20
